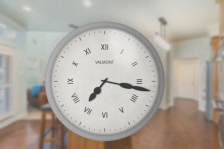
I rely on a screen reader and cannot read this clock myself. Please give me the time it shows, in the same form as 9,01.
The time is 7,17
